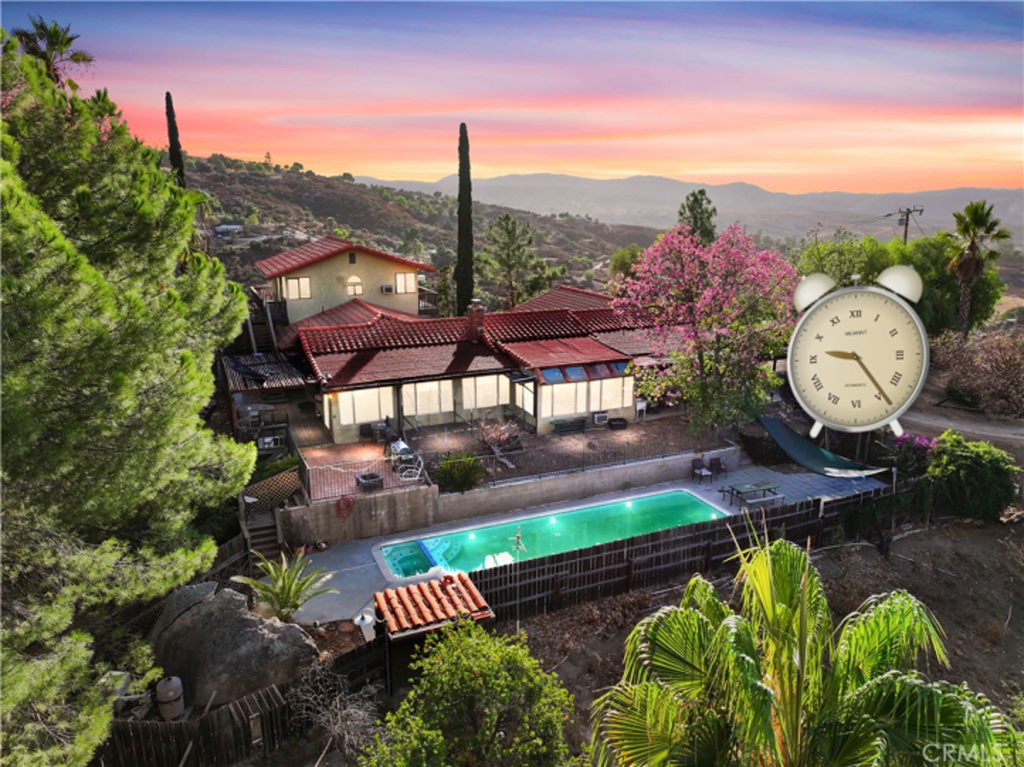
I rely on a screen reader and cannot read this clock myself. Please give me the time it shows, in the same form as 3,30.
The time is 9,24
